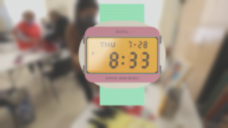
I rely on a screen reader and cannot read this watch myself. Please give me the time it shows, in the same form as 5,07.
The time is 8,33
